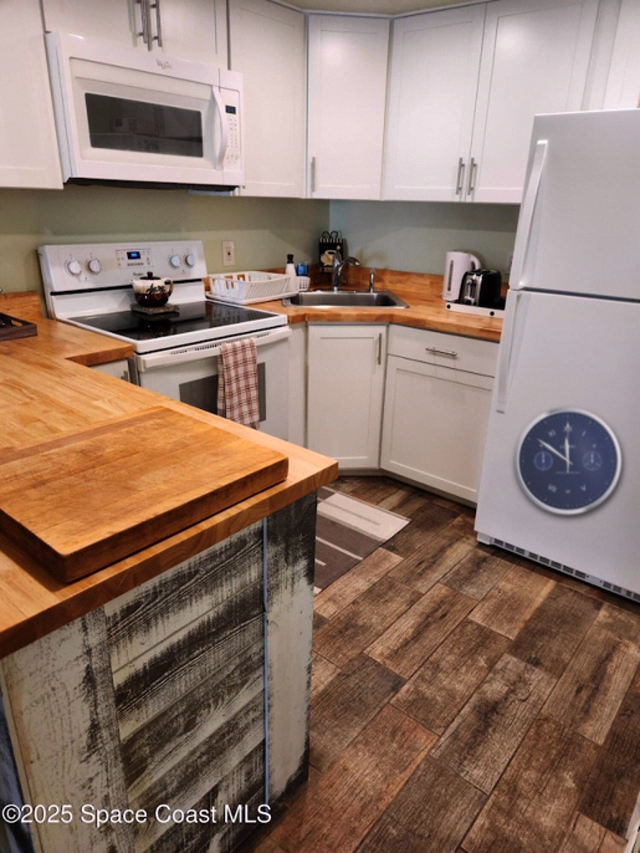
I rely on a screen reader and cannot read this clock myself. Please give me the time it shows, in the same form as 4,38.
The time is 11,51
